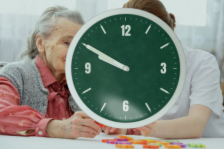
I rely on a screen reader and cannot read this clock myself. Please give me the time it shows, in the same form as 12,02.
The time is 9,50
